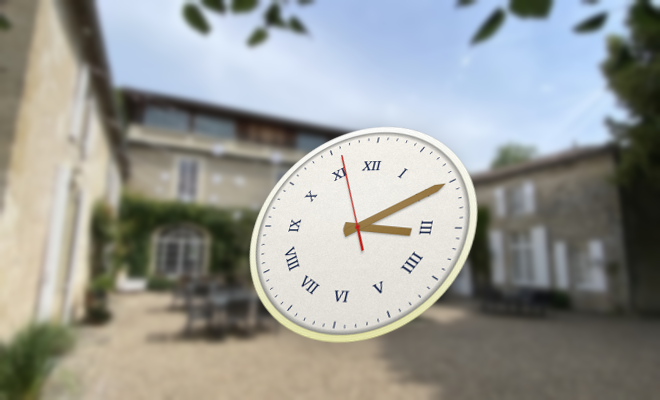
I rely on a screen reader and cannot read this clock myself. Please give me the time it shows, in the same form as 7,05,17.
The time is 3,09,56
